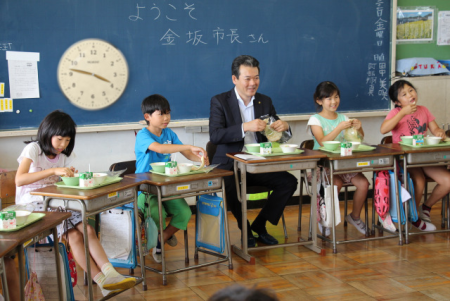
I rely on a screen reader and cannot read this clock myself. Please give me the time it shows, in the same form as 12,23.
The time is 3,47
